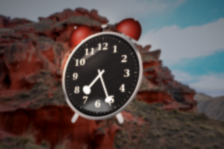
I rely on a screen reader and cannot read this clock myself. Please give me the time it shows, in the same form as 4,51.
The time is 7,26
